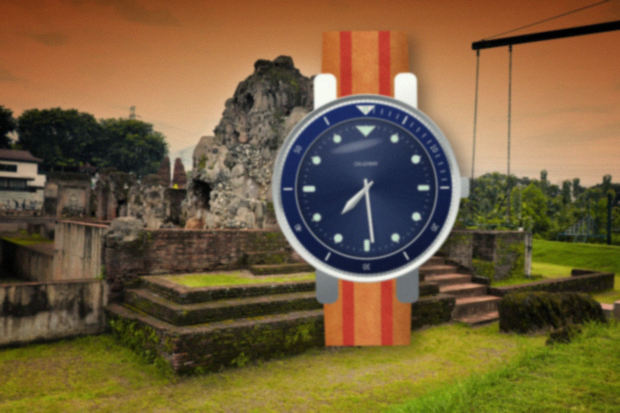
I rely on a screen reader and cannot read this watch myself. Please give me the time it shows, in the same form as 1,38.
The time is 7,29
